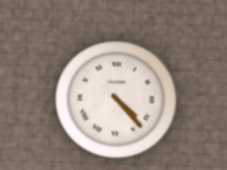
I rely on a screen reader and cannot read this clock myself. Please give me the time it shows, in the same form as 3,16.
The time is 4,23
